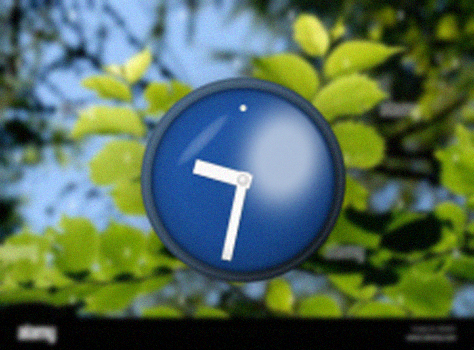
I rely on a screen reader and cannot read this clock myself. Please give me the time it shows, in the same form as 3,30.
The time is 9,32
